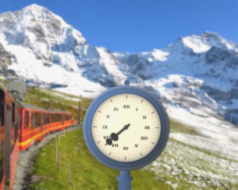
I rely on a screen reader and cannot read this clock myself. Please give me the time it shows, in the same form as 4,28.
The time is 7,38
